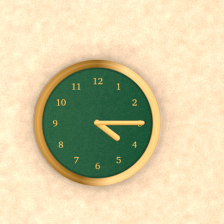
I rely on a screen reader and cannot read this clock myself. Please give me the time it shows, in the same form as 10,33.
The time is 4,15
